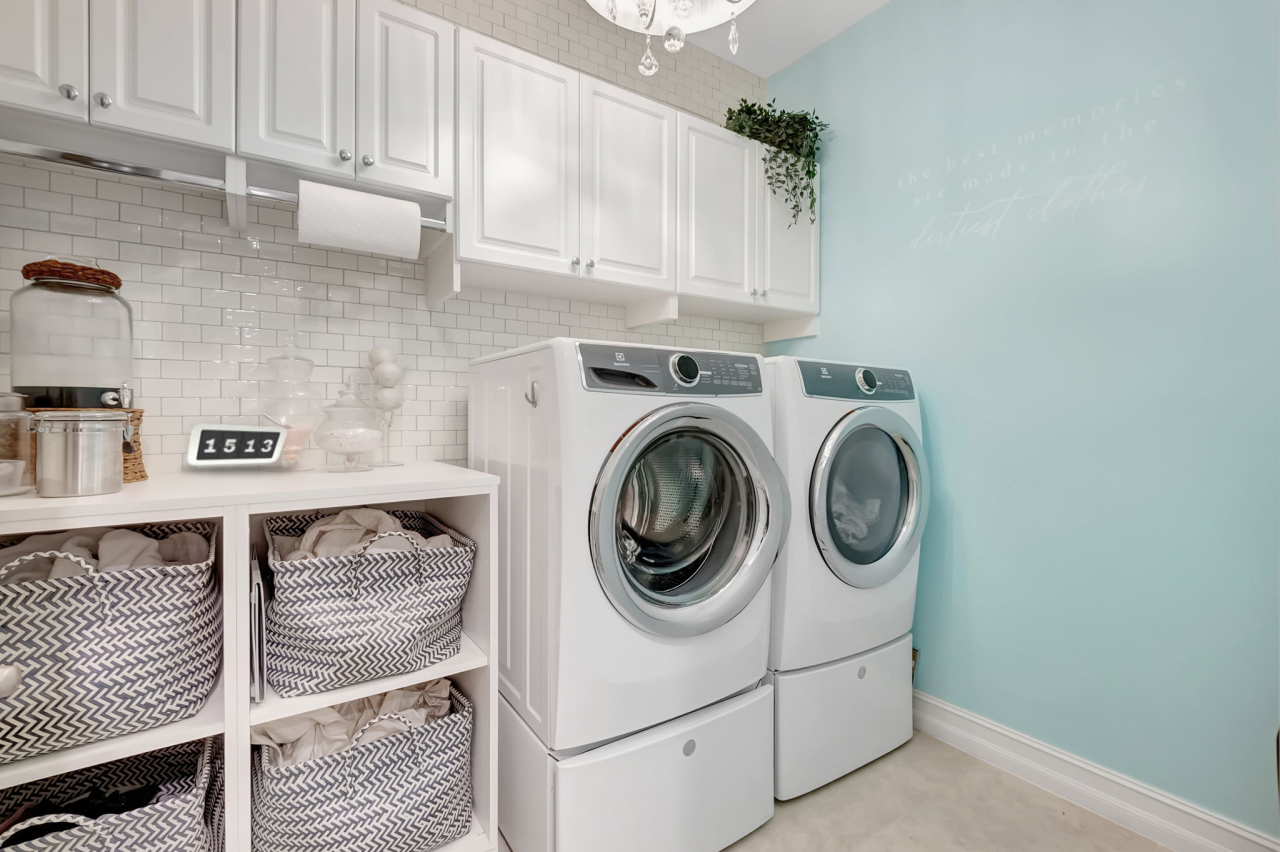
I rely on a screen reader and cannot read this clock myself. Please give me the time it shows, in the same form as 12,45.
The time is 15,13
